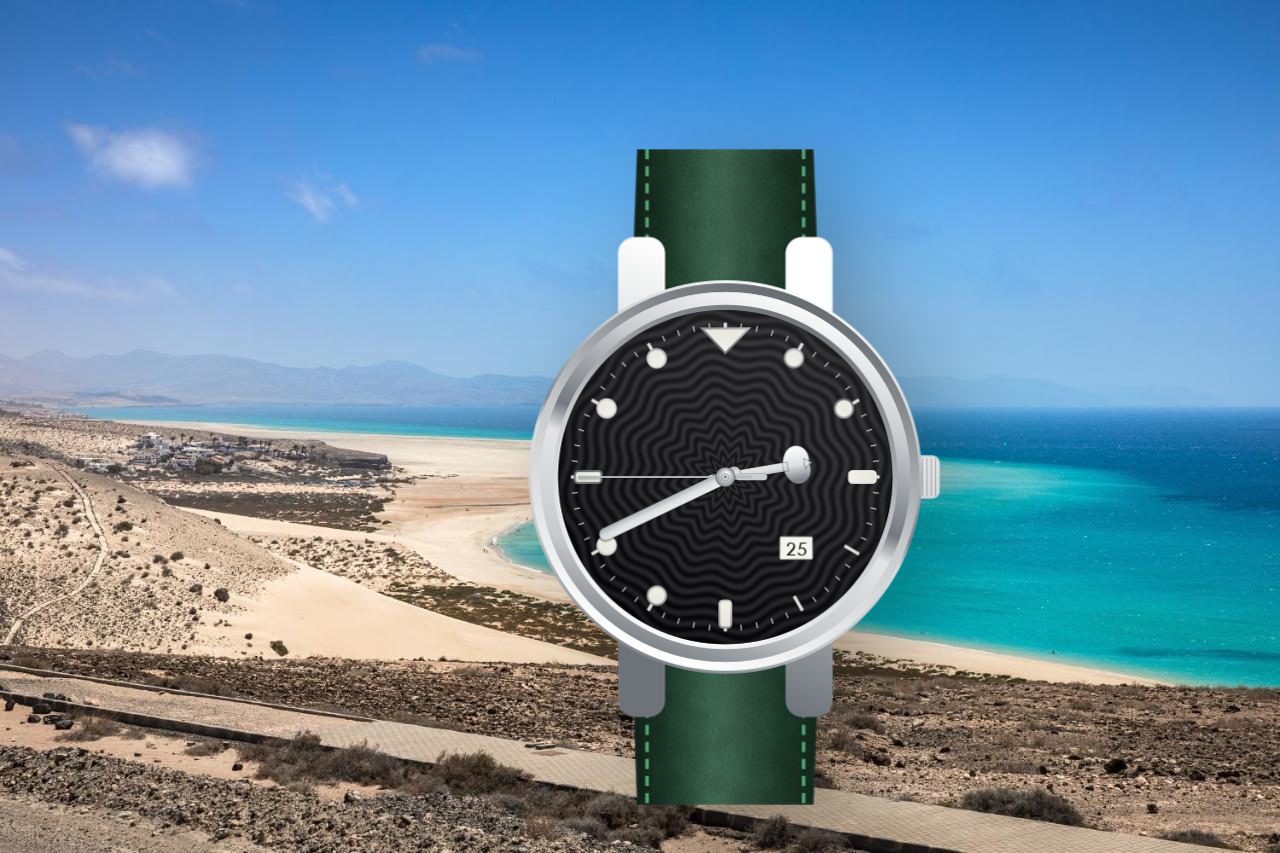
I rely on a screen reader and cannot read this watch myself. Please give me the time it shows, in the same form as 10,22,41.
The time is 2,40,45
